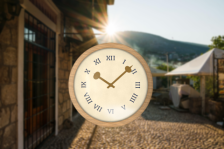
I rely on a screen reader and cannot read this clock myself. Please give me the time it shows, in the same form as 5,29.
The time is 10,08
